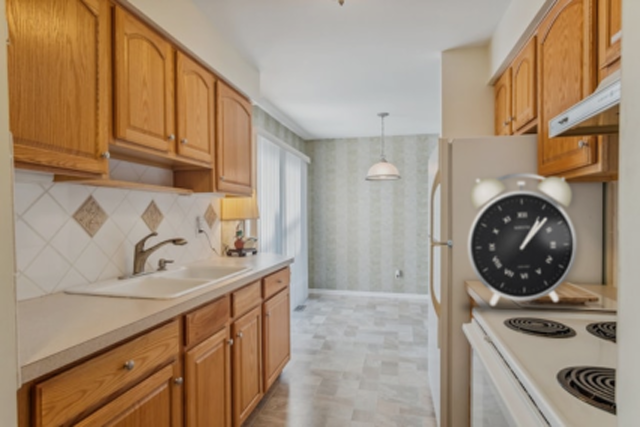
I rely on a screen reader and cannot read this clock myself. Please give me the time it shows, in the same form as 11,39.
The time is 1,07
